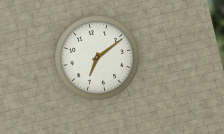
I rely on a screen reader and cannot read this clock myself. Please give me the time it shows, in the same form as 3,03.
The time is 7,11
